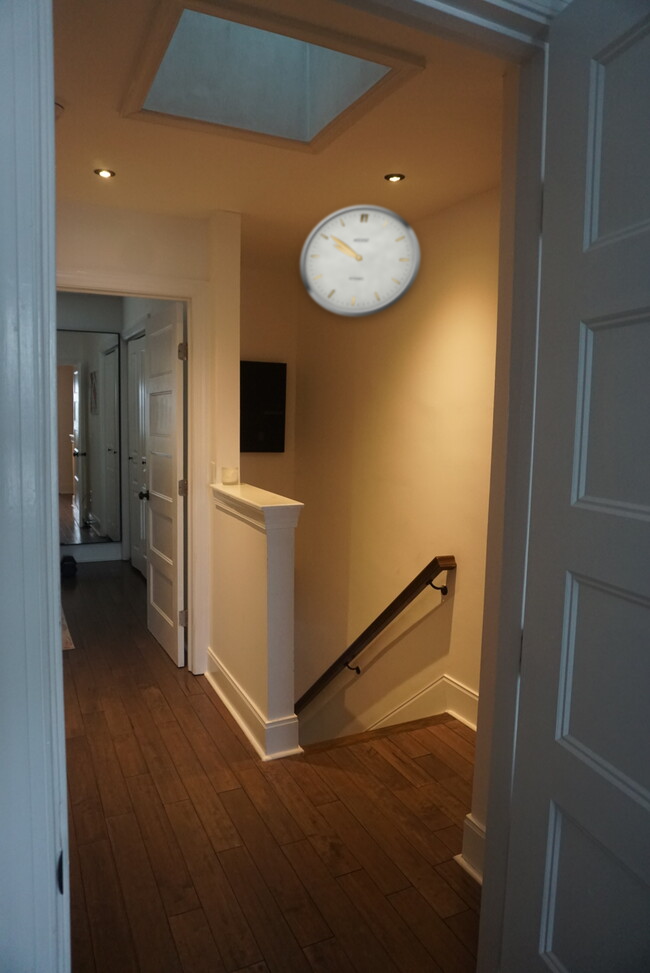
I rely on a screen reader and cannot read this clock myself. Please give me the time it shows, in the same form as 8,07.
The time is 9,51
